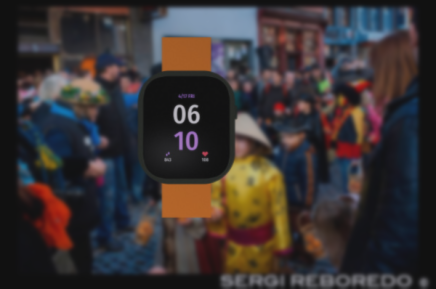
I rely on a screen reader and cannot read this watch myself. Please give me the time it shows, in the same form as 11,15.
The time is 6,10
